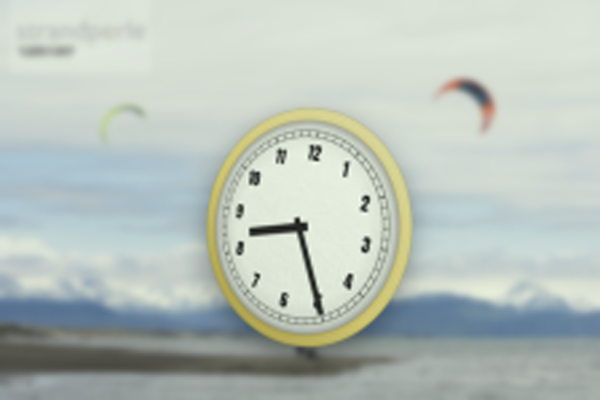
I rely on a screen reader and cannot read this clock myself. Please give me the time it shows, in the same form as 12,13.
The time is 8,25
